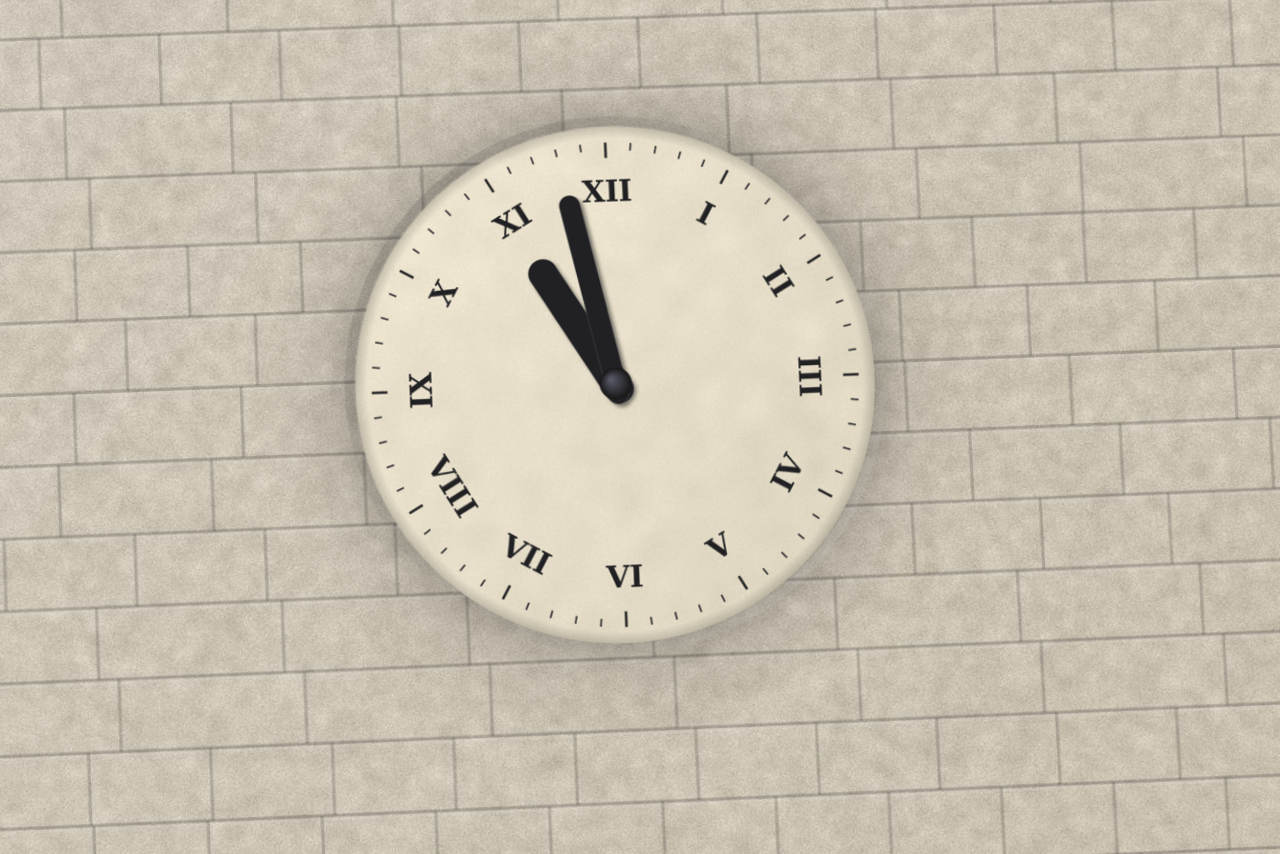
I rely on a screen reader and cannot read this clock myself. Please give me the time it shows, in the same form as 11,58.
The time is 10,58
